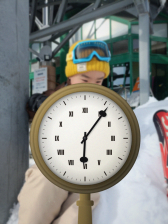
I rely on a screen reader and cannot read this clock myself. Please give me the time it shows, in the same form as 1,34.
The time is 6,06
